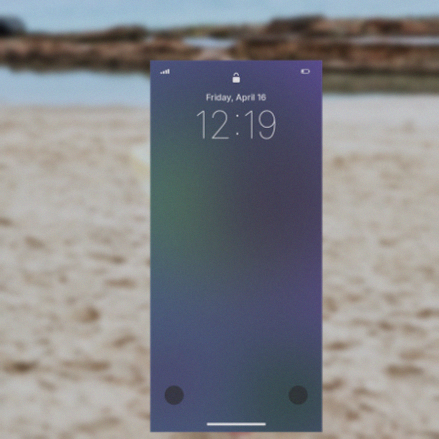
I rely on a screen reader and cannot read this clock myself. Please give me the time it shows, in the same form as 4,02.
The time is 12,19
